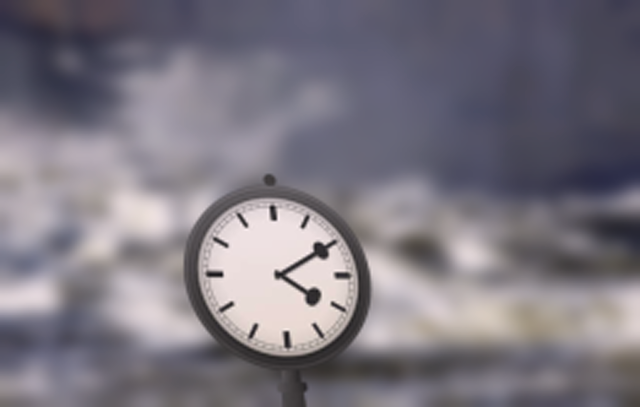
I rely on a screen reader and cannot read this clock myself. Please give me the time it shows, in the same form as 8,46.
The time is 4,10
